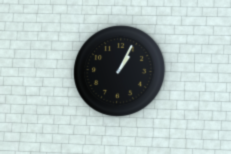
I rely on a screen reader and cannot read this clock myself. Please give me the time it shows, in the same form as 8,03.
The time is 1,04
